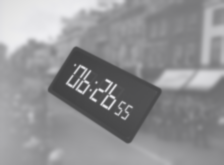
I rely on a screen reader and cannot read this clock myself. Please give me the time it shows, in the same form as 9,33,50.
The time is 6,26,55
